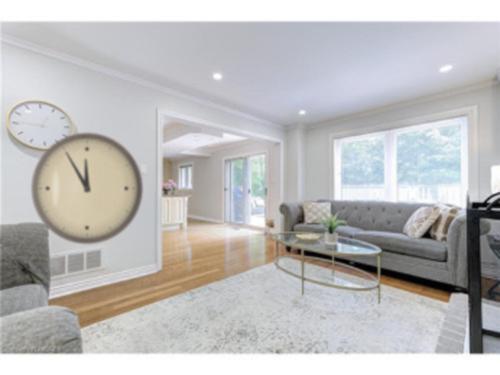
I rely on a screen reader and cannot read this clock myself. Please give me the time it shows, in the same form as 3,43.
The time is 11,55
